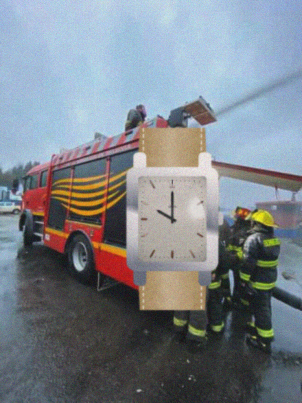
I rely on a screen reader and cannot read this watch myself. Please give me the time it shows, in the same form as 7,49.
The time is 10,00
